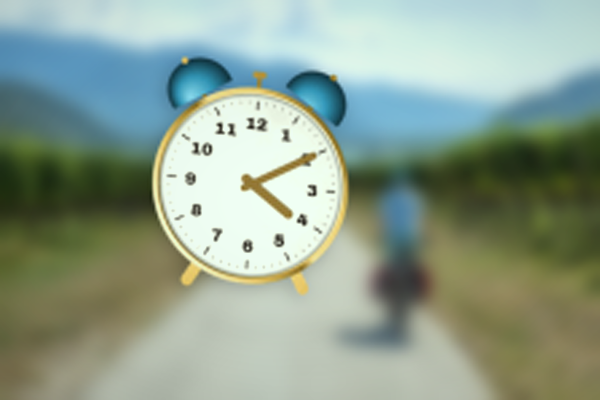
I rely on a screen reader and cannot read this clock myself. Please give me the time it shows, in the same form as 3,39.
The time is 4,10
